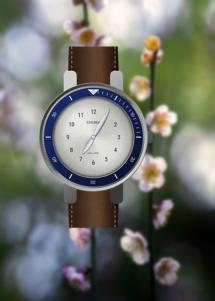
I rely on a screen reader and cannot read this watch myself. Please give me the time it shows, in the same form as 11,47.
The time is 7,05
